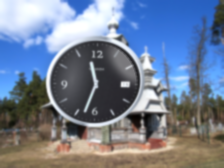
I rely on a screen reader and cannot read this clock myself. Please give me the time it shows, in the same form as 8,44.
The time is 11,33
